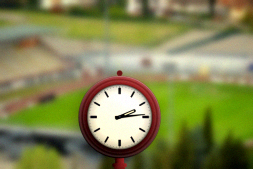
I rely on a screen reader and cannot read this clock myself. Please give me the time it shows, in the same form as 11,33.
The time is 2,14
